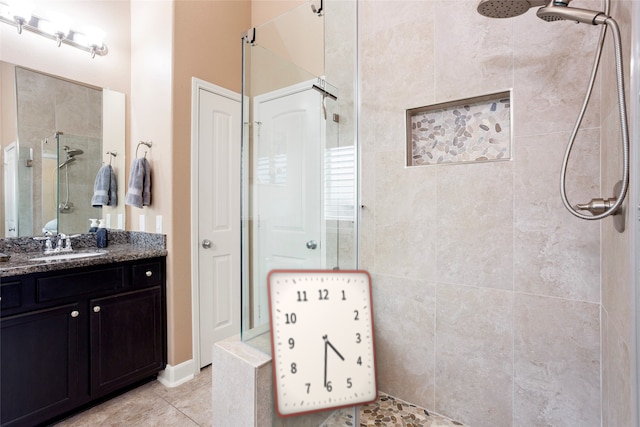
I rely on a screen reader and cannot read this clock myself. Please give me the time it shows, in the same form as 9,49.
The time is 4,31
